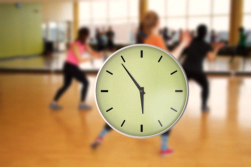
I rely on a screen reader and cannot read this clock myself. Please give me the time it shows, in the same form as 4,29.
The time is 5,54
